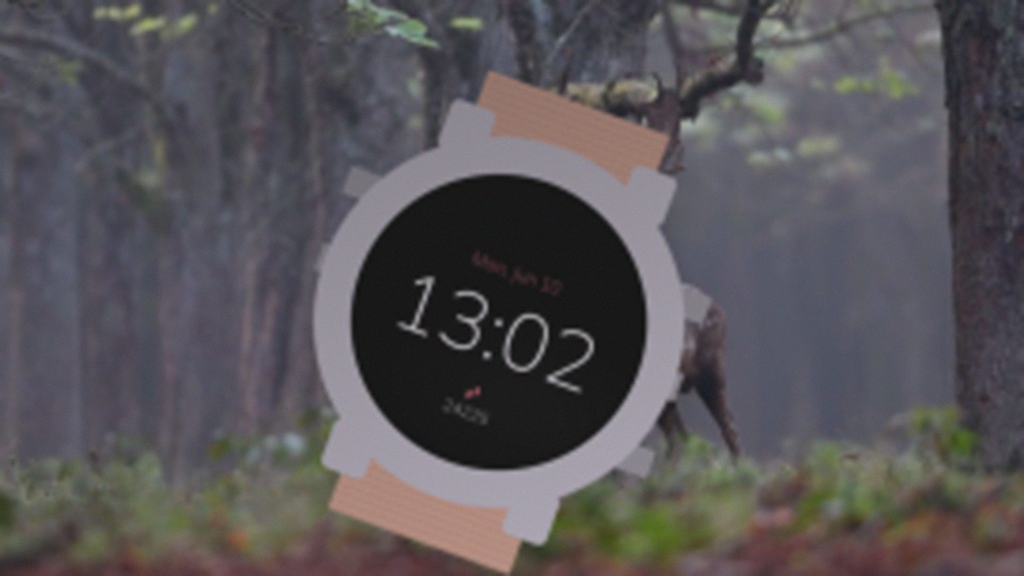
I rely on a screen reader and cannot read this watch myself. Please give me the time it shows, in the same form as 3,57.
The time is 13,02
